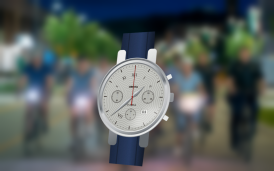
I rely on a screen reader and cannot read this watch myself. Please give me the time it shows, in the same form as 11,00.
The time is 1,38
